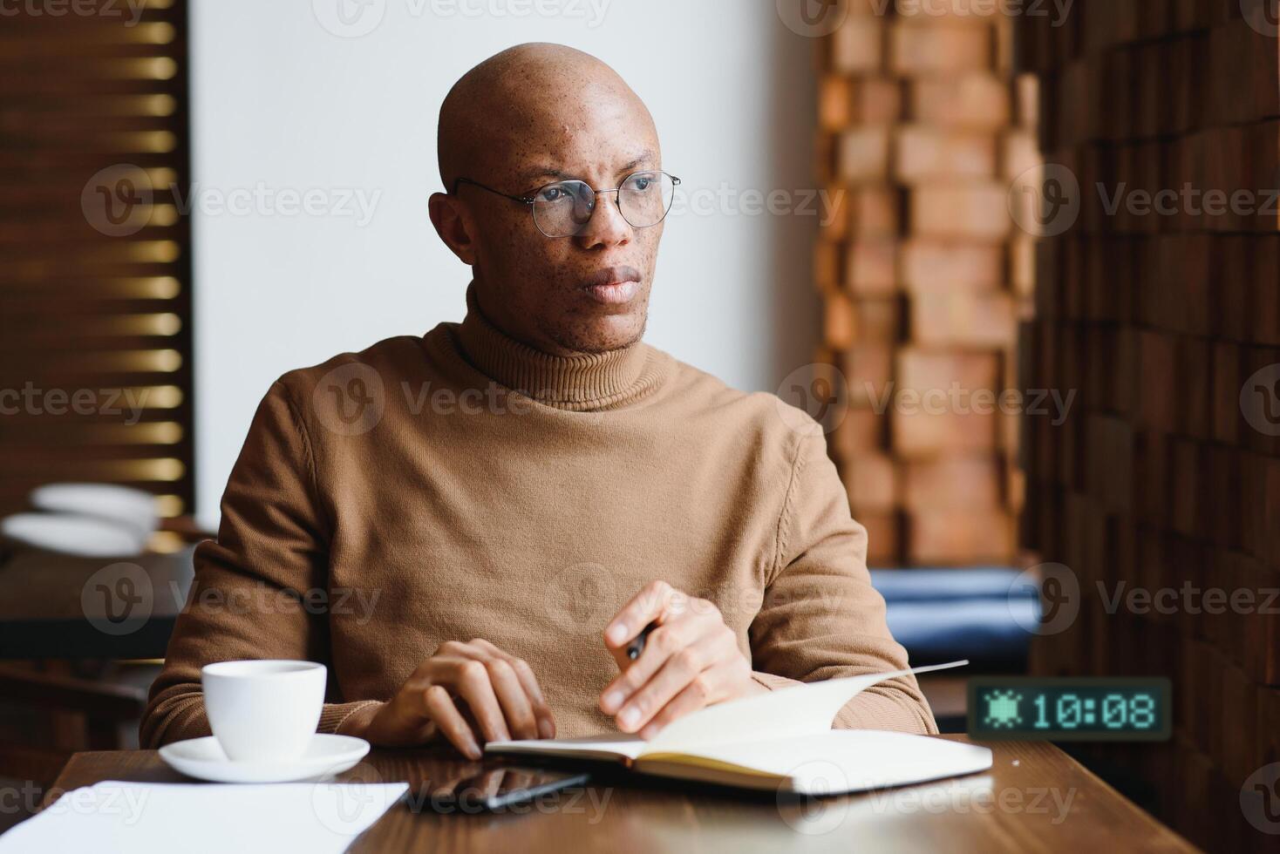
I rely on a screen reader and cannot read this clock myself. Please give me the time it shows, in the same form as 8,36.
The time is 10,08
